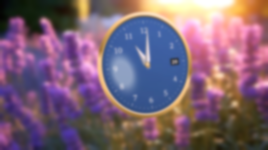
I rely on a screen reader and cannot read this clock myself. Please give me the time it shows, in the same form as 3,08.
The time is 11,01
